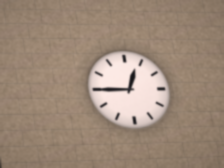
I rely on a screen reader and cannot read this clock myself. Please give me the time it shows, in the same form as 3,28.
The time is 12,45
